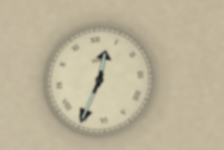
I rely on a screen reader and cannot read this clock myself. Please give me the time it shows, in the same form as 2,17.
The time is 12,35
